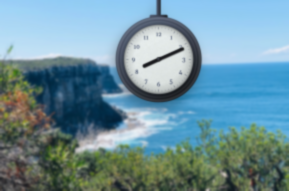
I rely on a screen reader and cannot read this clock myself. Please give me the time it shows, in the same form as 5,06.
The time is 8,11
